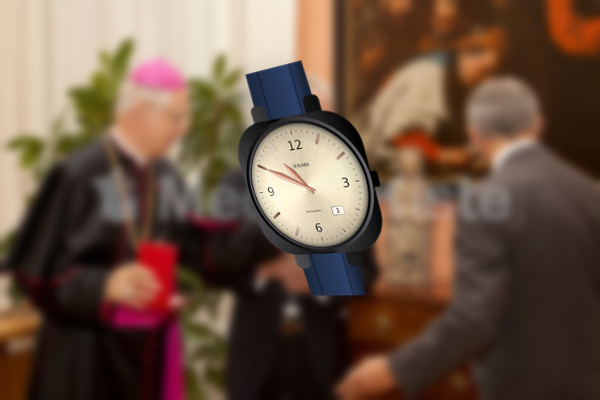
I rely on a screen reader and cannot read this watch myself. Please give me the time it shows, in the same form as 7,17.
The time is 10,50
